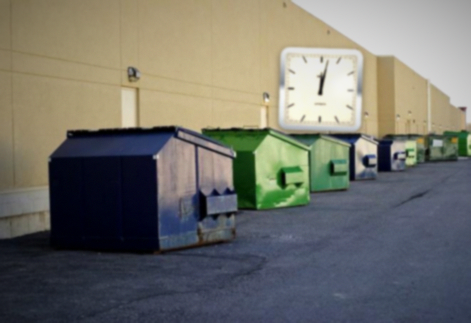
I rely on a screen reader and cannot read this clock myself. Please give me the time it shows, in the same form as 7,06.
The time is 12,02
